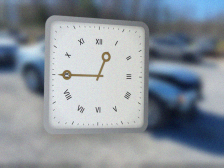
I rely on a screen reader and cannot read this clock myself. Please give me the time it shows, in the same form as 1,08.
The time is 12,45
